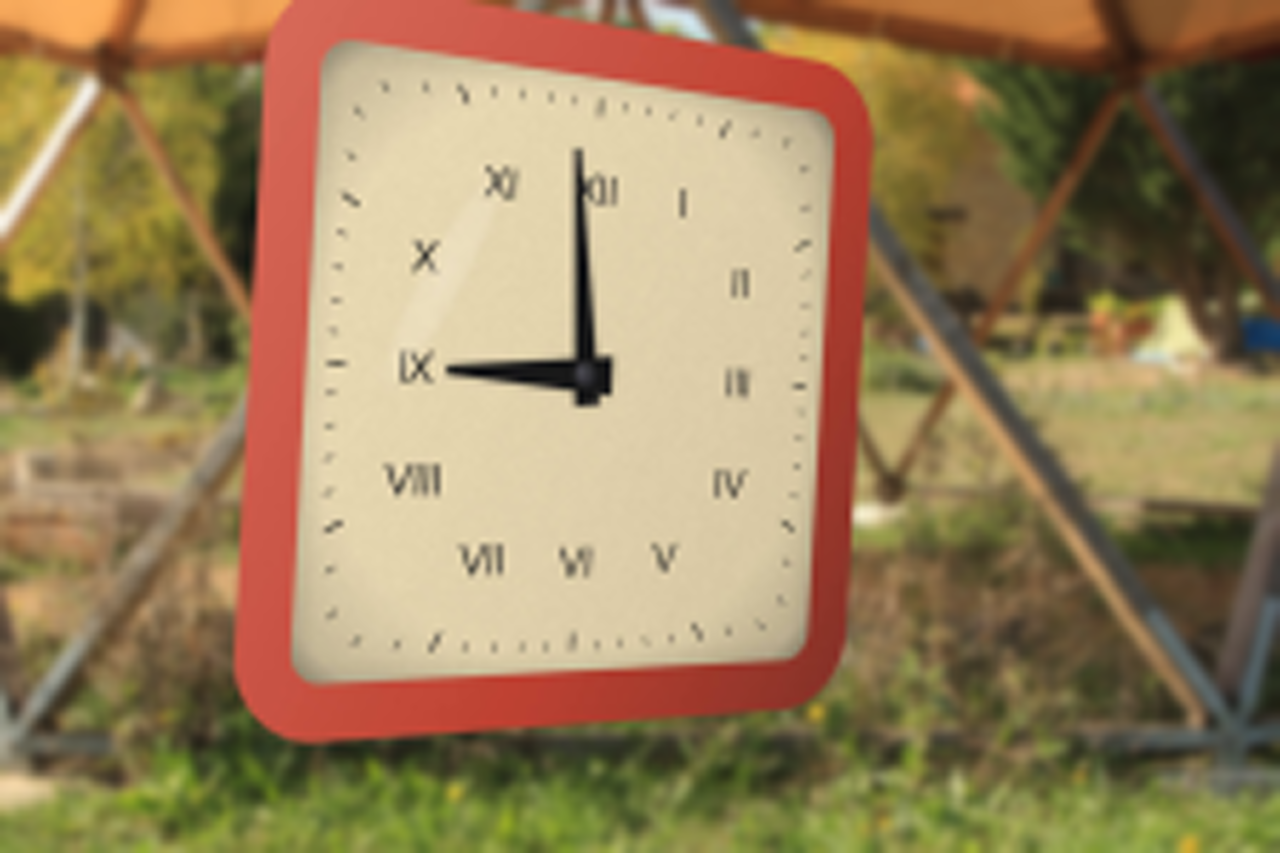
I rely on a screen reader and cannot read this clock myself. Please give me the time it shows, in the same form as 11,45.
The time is 8,59
